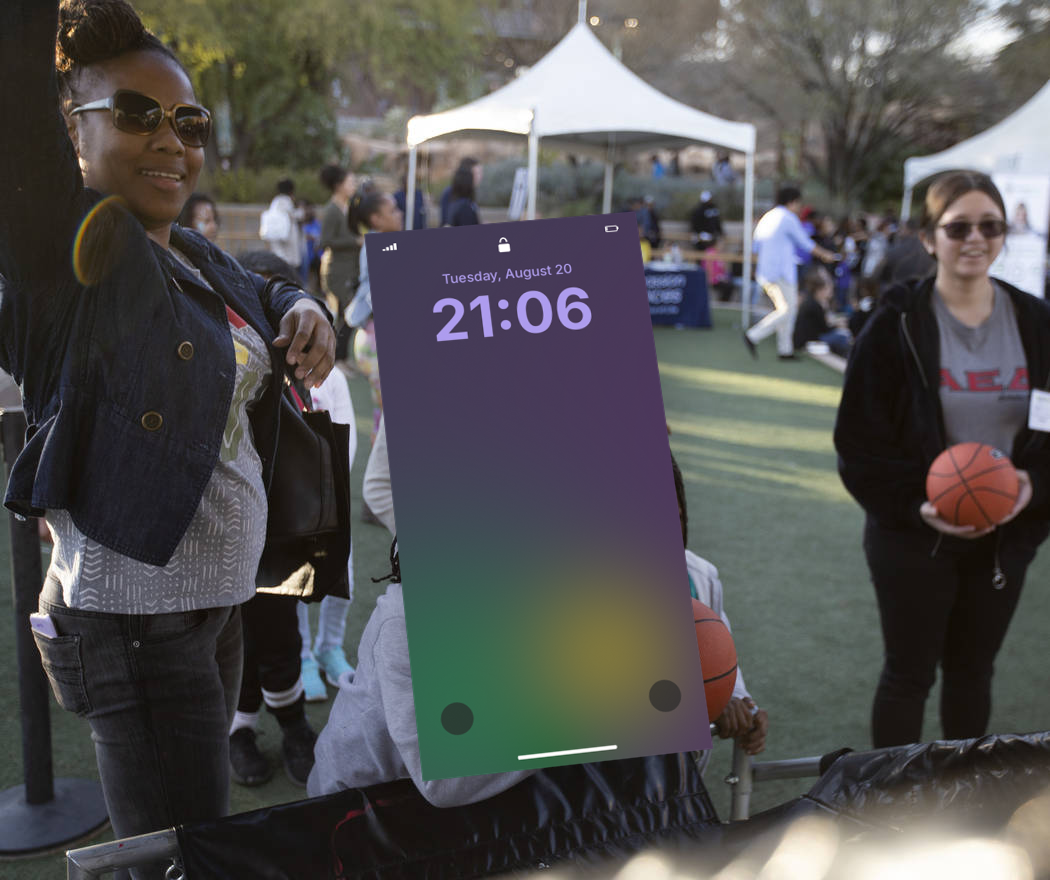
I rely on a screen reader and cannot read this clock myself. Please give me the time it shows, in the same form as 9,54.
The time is 21,06
